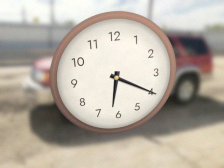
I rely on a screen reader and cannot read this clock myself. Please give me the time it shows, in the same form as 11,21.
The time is 6,20
